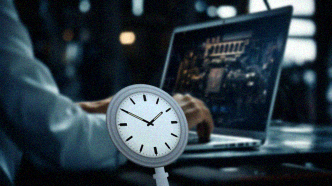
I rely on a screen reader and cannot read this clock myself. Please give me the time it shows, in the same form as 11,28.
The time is 1,50
